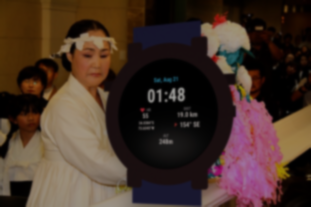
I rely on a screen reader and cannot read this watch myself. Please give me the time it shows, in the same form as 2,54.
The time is 1,48
